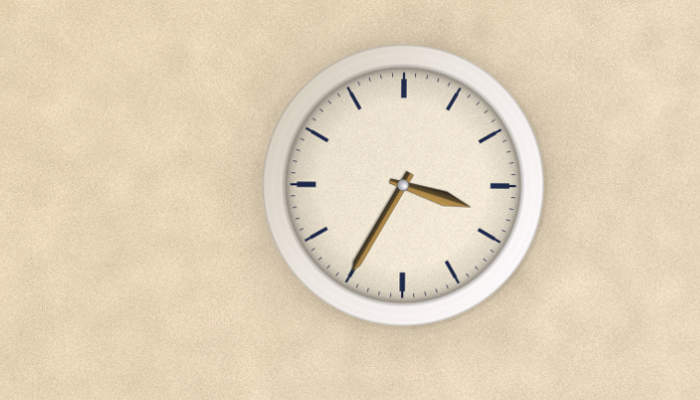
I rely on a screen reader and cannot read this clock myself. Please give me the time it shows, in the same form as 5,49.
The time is 3,35
